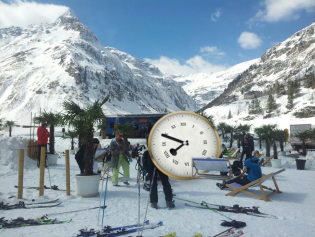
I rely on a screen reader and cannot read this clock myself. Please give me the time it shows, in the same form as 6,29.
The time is 7,49
